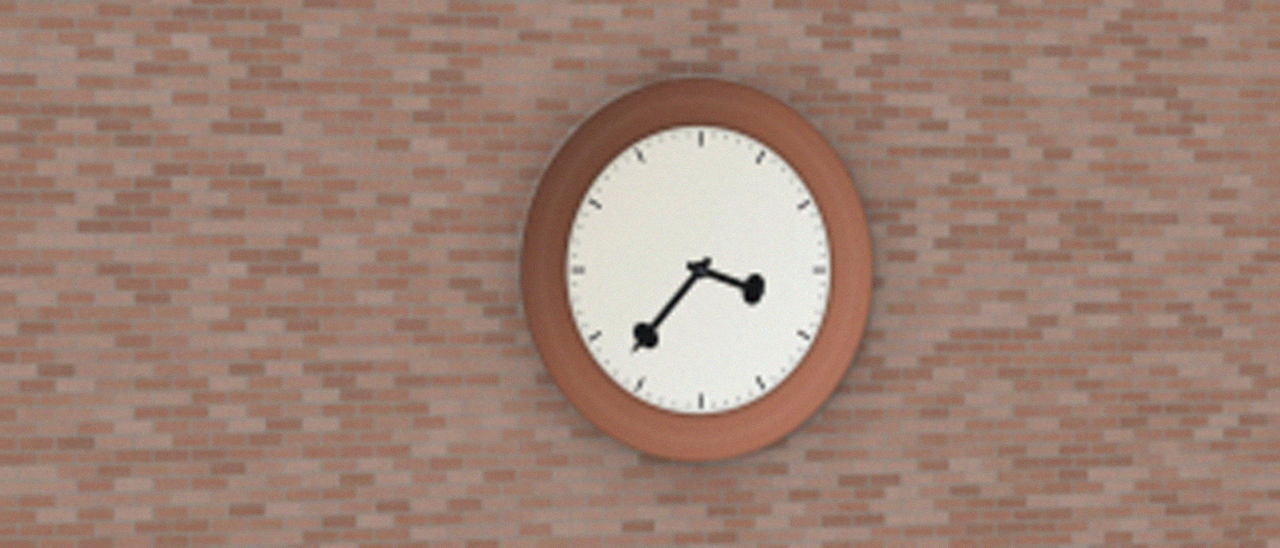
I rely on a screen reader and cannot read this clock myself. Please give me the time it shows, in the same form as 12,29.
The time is 3,37
